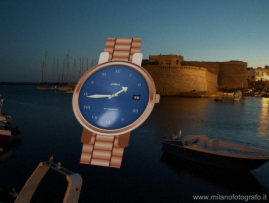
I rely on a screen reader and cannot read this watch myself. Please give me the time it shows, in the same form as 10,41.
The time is 1,44
